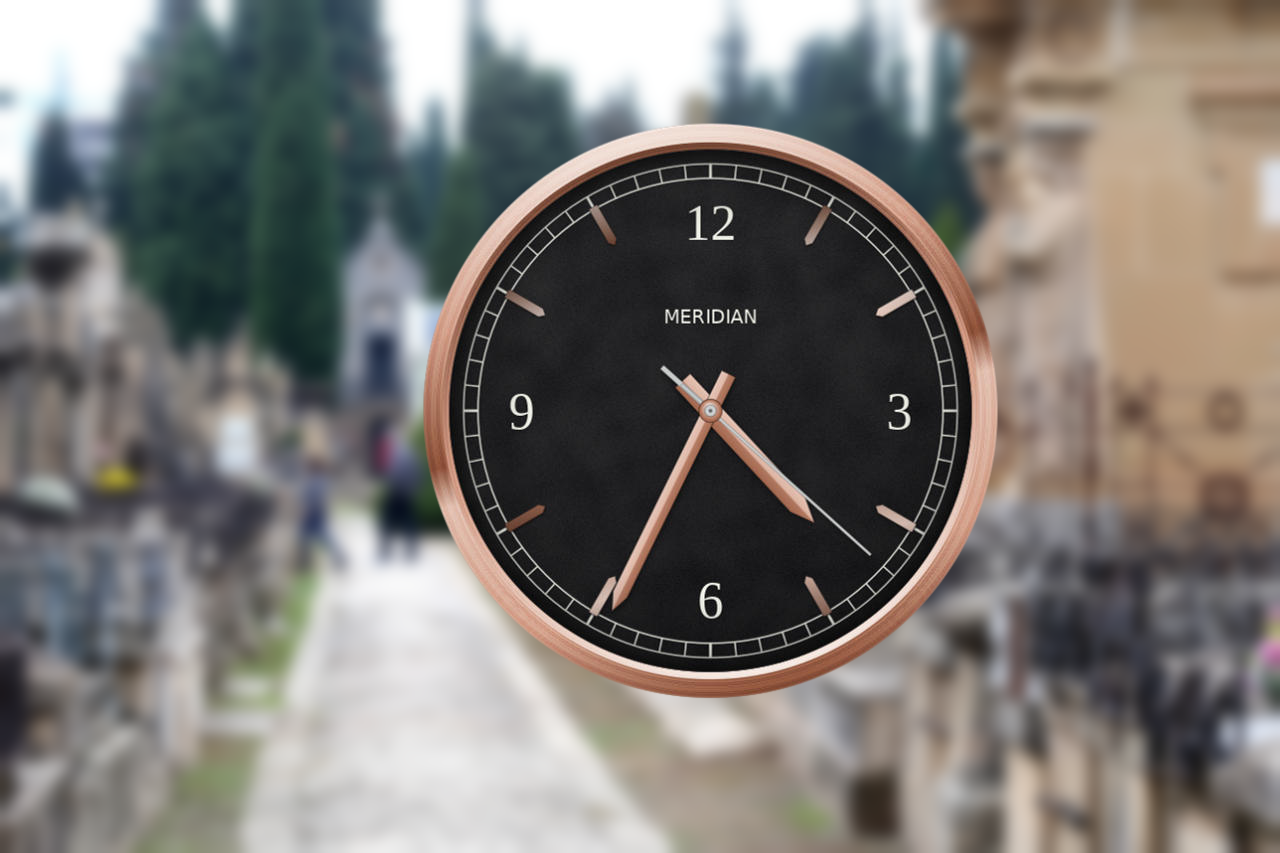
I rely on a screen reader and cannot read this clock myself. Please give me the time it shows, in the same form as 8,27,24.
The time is 4,34,22
